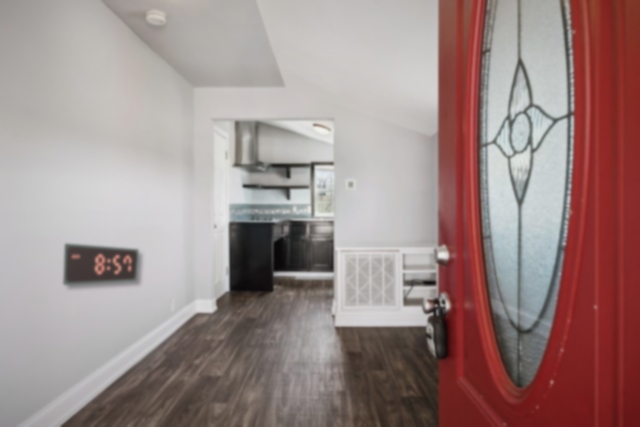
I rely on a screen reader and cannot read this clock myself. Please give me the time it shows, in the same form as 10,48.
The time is 8,57
